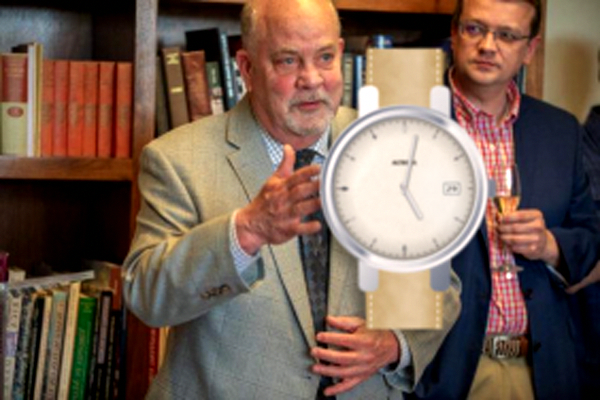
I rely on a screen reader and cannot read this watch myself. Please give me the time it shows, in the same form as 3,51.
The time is 5,02
